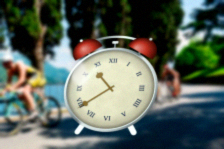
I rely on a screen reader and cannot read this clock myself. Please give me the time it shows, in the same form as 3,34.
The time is 10,39
